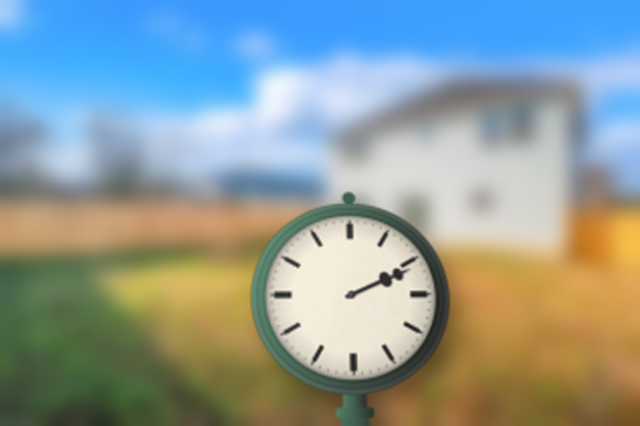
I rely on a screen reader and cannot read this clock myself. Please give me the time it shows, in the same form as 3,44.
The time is 2,11
